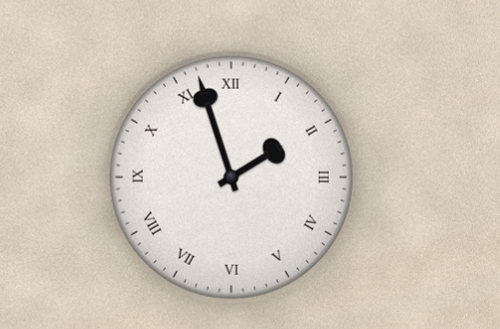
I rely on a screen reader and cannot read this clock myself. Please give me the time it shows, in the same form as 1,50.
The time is 1,57
